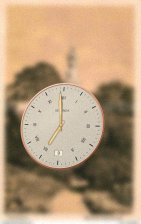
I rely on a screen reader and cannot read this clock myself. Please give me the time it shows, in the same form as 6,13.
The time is 6,59
